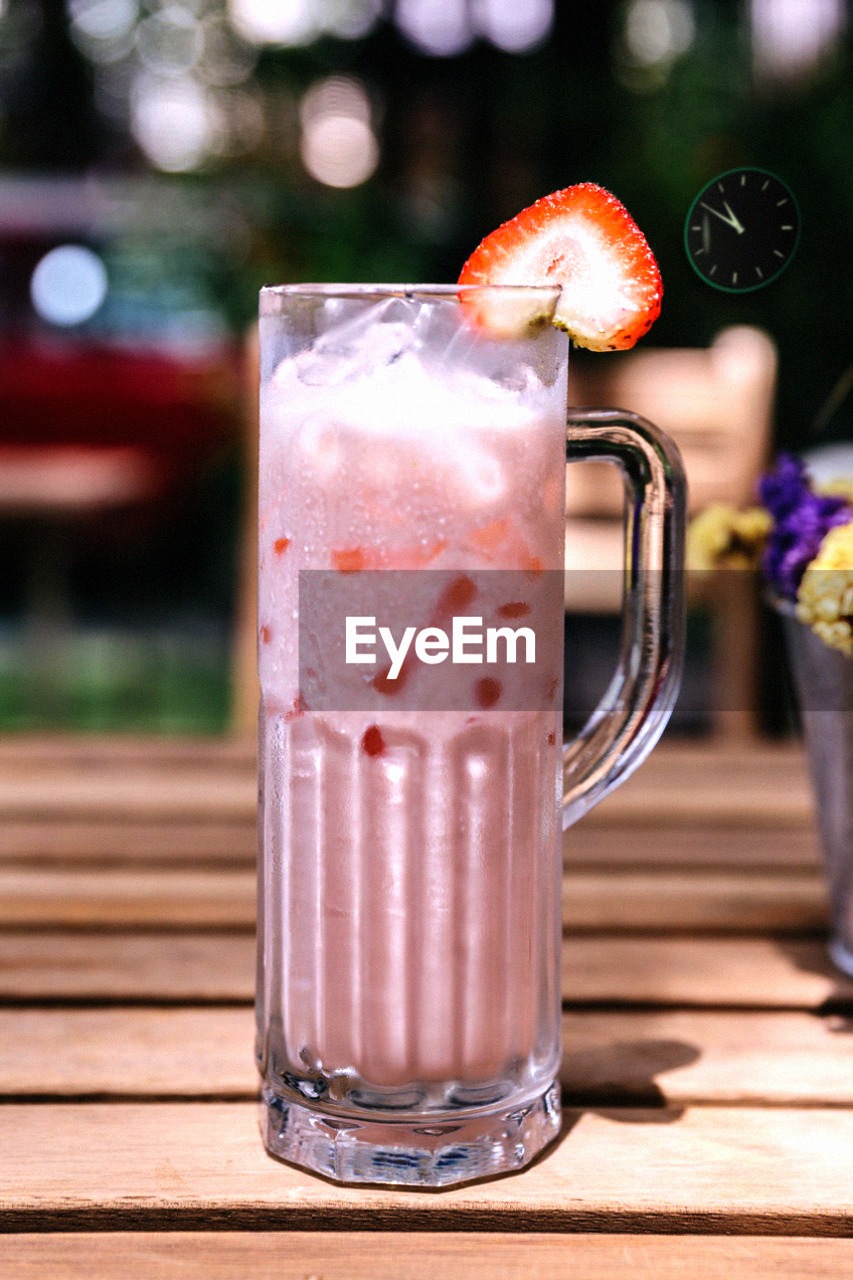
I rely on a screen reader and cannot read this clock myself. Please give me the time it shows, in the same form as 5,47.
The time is 10,50
